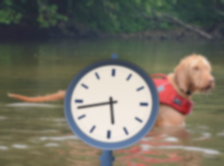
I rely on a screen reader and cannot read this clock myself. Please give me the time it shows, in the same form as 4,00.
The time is 5,43
